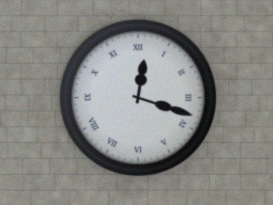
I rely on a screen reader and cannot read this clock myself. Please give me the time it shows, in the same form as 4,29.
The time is 12,18
